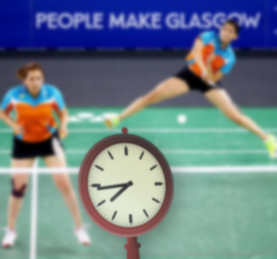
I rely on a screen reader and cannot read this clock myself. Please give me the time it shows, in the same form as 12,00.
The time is 7,44
